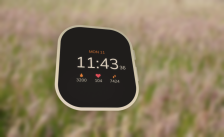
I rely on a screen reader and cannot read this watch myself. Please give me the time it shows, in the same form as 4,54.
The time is 11,43
